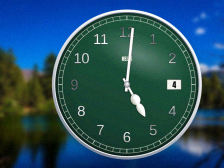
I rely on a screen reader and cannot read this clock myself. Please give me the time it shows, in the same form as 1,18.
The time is 5,01
